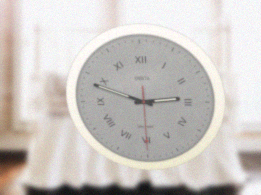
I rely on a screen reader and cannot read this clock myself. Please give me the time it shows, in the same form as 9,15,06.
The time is 2,48,30
